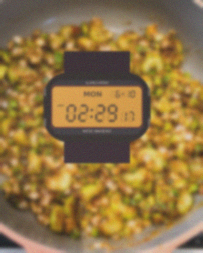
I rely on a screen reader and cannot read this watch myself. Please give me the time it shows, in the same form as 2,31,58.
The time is 2,29,17
